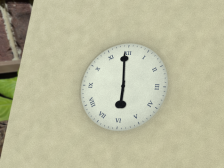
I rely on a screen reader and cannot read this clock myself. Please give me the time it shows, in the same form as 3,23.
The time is 5,59
